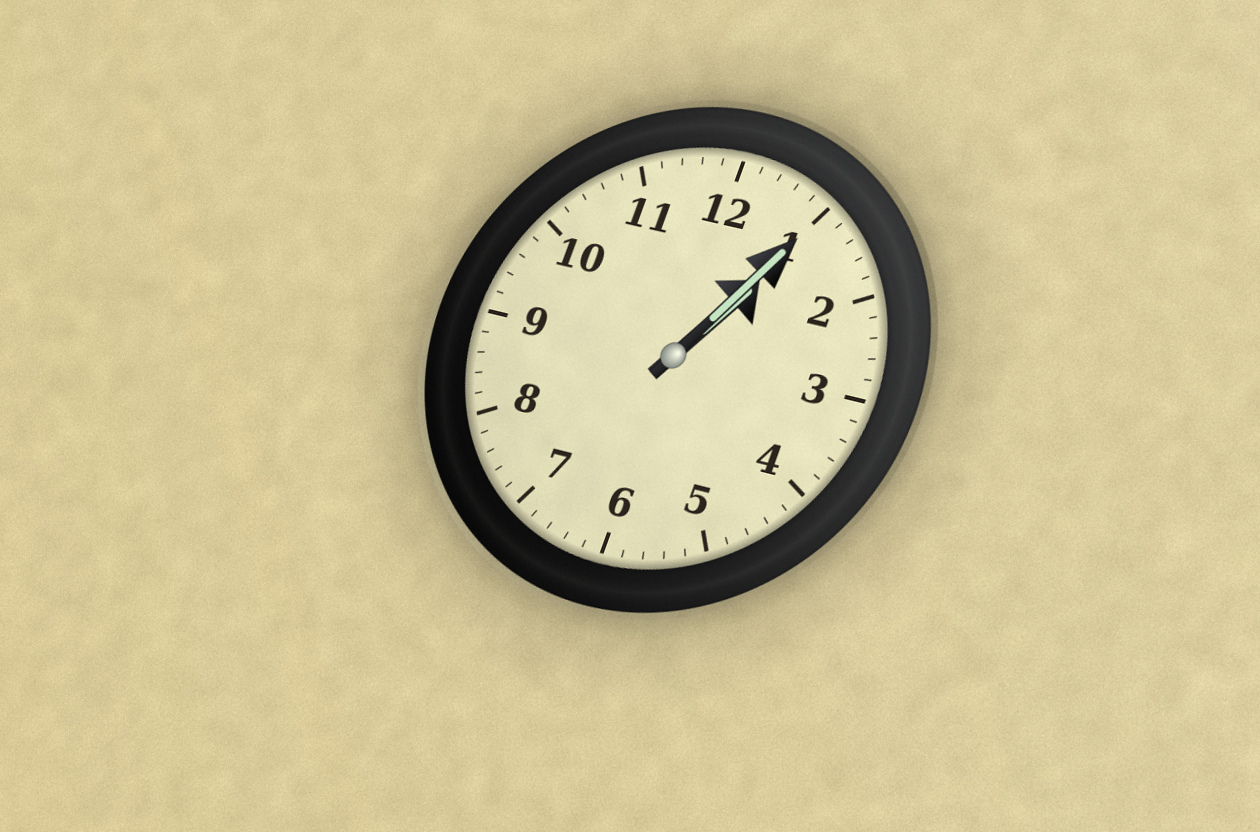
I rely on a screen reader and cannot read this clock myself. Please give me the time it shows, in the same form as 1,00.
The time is 1,05
